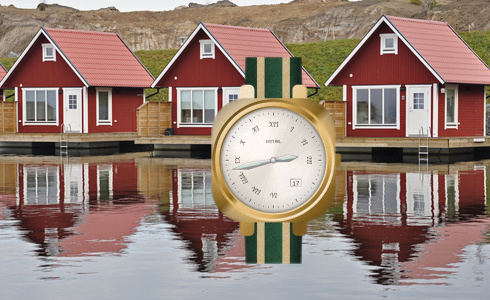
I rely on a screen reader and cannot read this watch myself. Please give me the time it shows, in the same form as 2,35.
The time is 2,43
